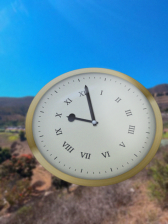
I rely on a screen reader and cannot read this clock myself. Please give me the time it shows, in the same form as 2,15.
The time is 10,01
